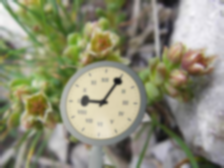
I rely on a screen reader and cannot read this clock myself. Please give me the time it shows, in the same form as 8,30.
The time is 9,05
